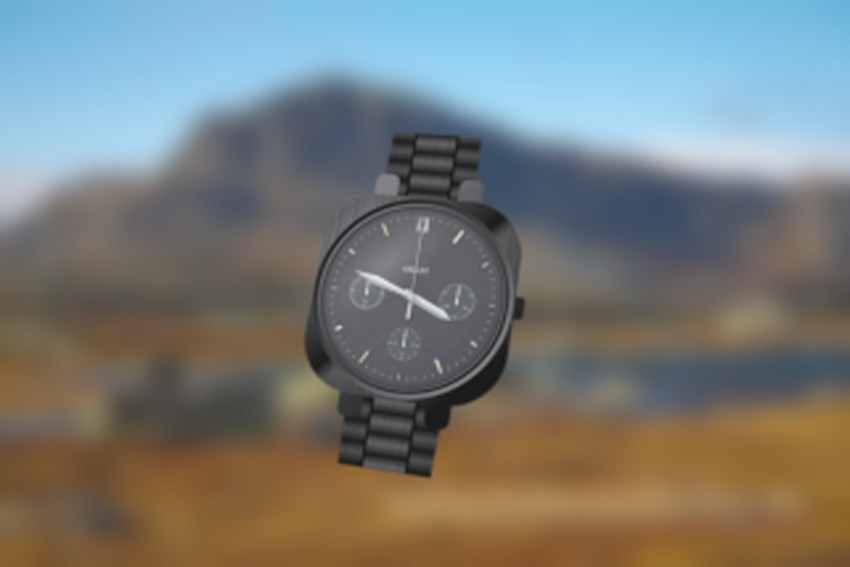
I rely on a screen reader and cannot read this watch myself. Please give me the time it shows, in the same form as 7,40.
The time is 3,48
